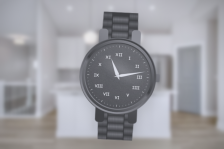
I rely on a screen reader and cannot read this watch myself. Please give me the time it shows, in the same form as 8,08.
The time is 11,13
